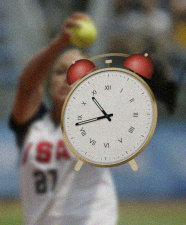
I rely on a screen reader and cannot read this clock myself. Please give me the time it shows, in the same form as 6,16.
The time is 10,43
